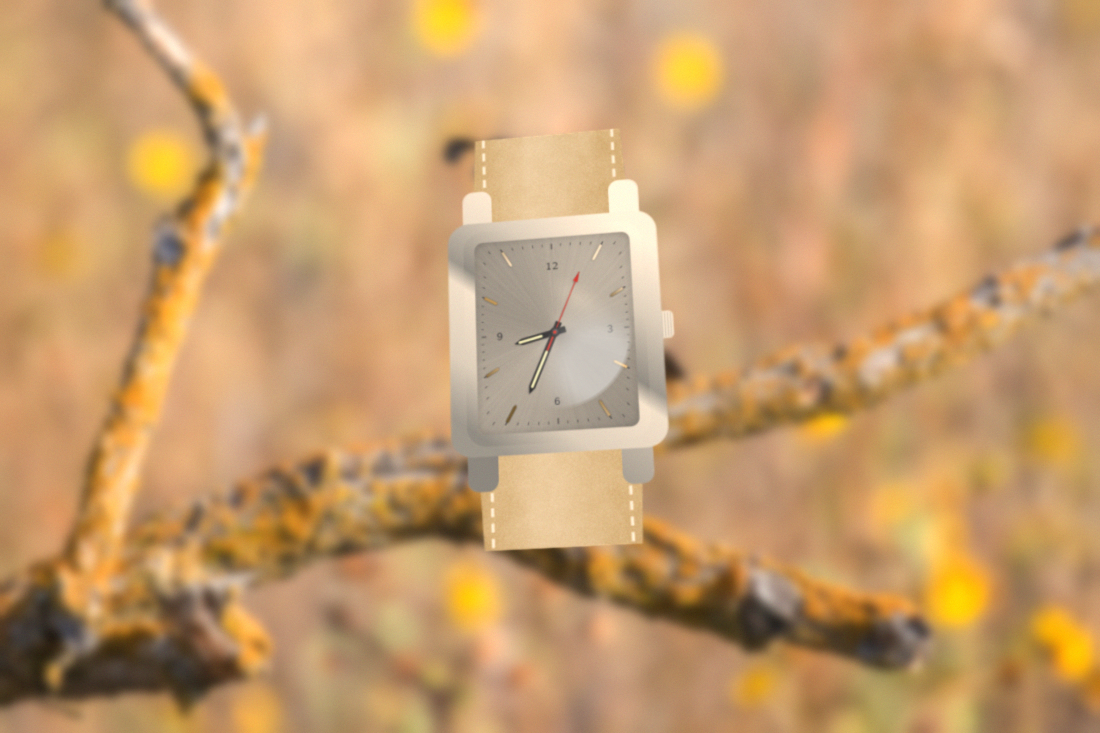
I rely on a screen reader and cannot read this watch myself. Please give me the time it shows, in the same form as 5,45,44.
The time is 8,34,04
